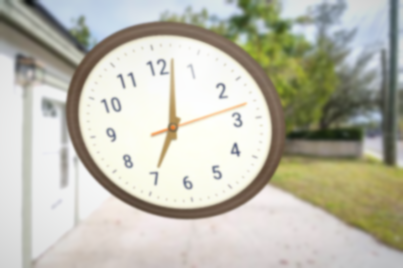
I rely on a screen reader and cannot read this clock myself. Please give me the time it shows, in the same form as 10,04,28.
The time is 7,02,13
